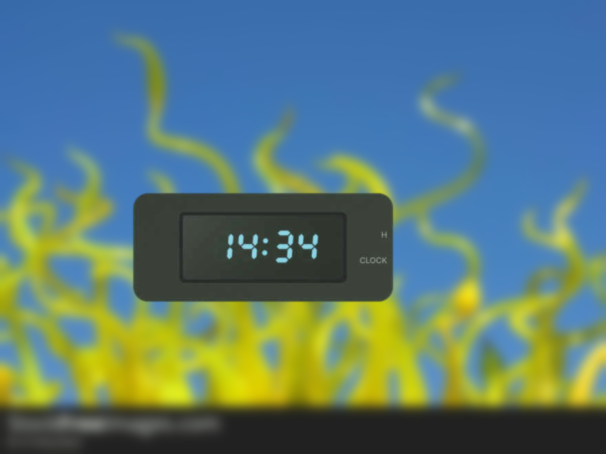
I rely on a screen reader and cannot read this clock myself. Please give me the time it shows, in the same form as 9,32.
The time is 14,34
